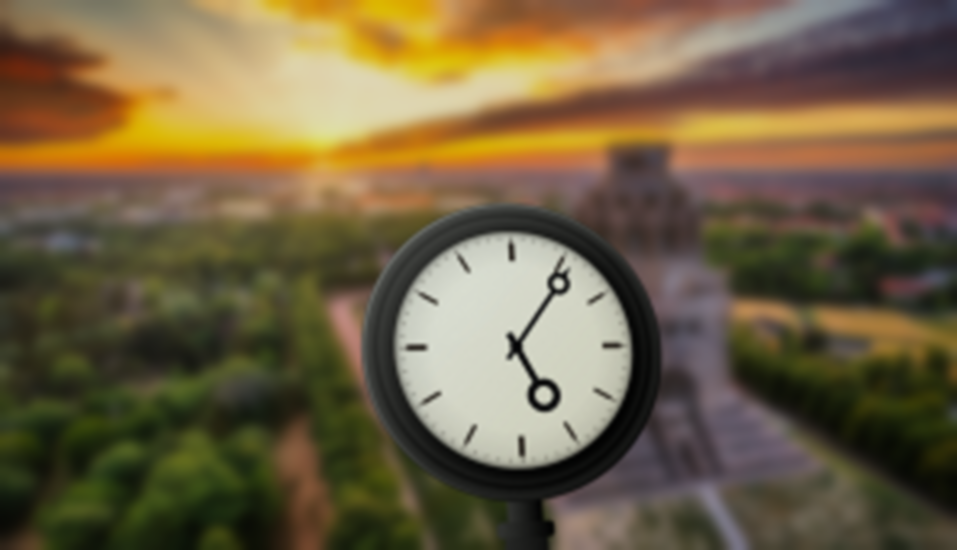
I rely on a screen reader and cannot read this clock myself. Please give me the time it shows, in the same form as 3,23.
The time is 5,06
